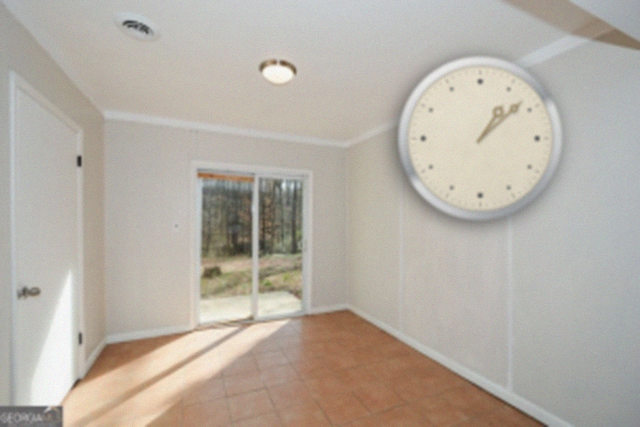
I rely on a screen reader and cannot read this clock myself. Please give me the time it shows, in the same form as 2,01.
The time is 1,08
